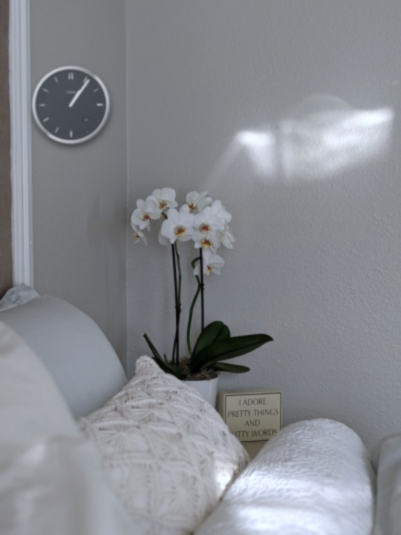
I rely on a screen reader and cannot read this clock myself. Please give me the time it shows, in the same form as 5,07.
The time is 1,06
